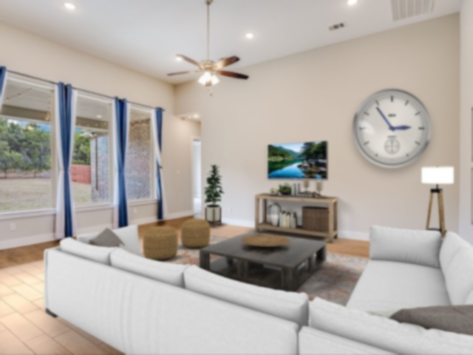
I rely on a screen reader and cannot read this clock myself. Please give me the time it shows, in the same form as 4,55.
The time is 2,54
